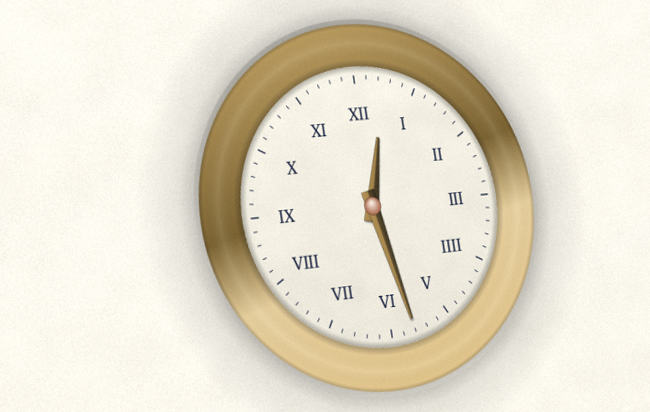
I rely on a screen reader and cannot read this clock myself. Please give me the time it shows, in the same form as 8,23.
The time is 12,28
